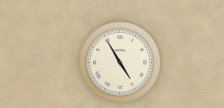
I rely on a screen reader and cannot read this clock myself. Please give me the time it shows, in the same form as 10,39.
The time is 4,55
